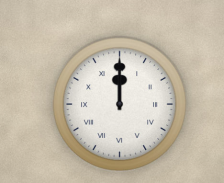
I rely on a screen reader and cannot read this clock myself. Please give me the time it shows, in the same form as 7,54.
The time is 12,00
